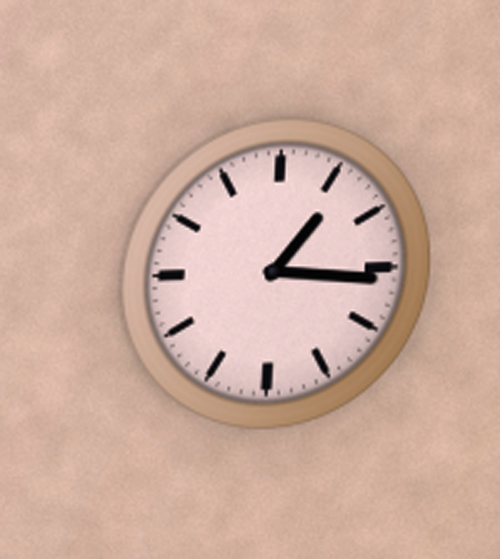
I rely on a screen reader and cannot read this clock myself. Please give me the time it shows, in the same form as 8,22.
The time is 1,16
